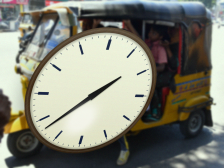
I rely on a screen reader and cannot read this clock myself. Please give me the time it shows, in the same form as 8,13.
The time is 1,38
